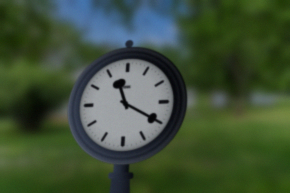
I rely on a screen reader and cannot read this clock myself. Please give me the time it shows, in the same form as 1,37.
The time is 11,20
